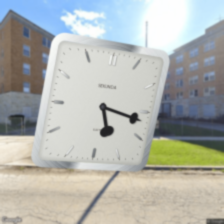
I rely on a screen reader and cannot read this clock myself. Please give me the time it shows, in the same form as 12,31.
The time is 5,17
